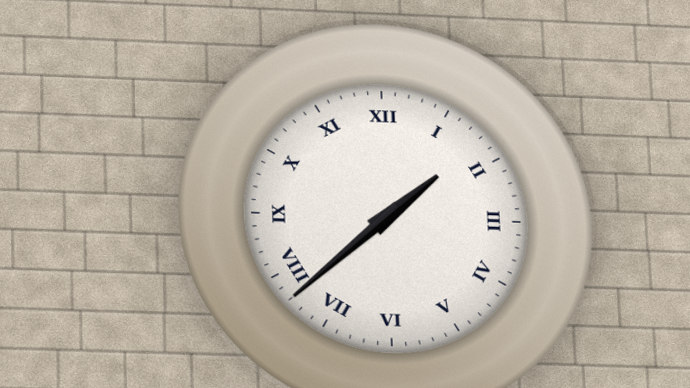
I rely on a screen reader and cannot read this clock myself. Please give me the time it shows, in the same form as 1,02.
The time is 1,38
